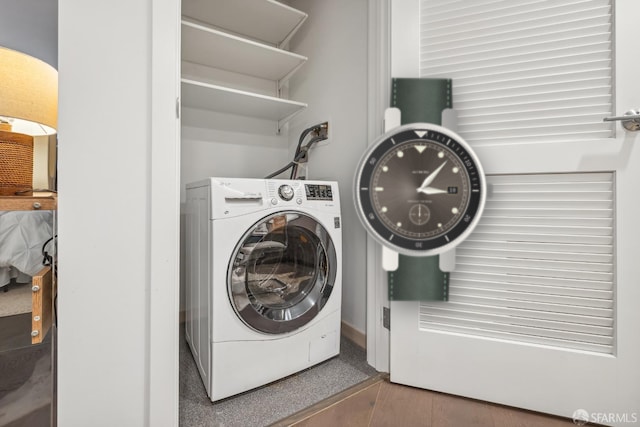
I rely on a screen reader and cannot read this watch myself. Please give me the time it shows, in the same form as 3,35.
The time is 3,07
